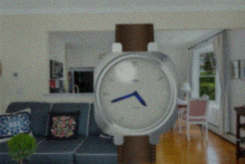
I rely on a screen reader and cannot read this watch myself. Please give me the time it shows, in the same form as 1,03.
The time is 4,42
